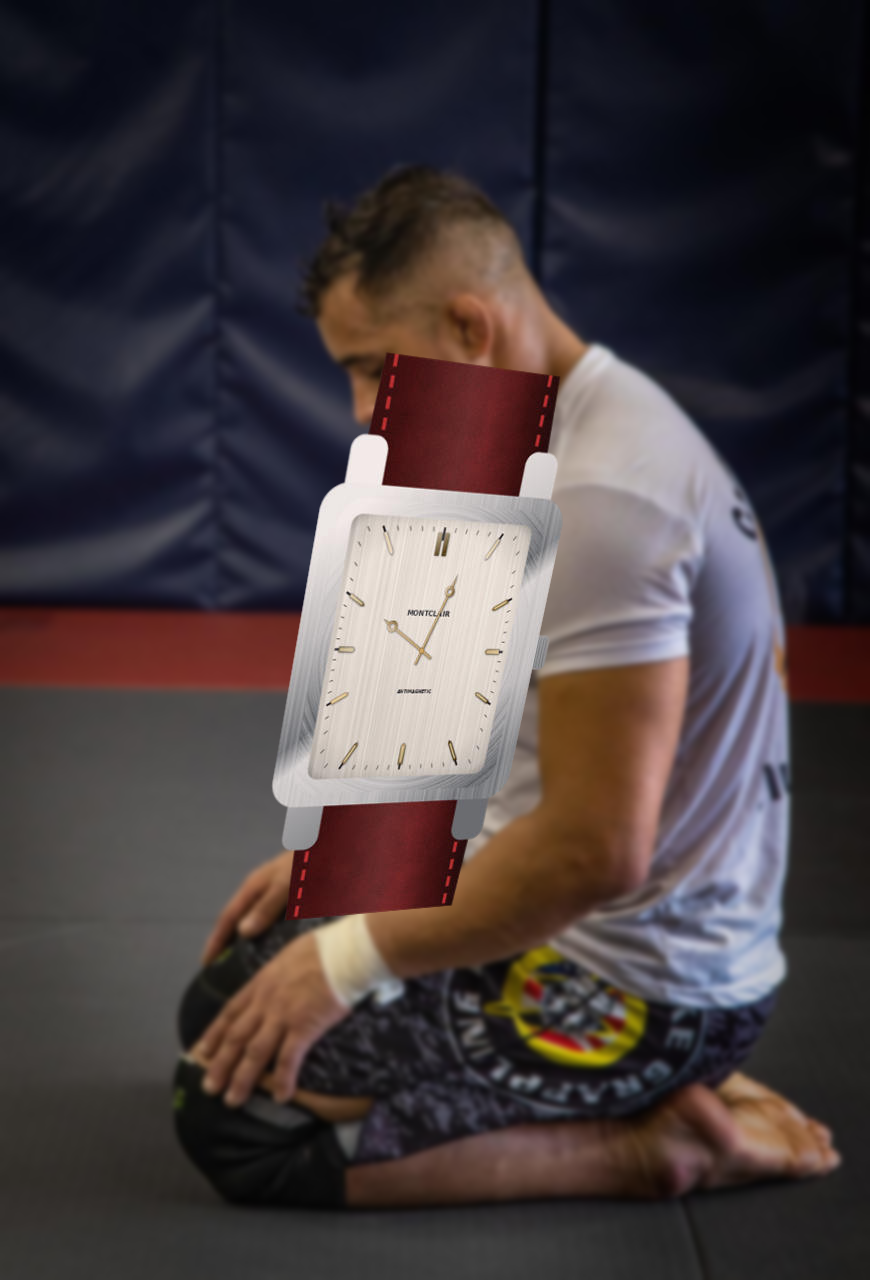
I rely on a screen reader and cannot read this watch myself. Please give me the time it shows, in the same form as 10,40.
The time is 10,03
